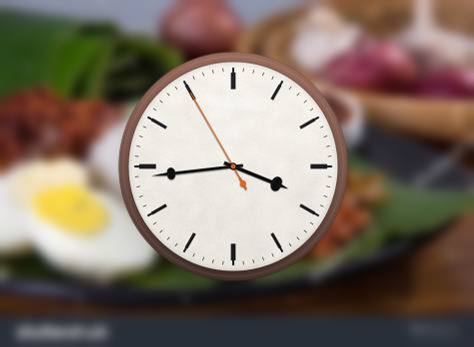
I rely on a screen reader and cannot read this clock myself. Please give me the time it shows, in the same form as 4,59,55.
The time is 3,43,55
